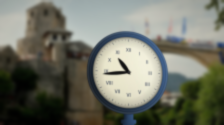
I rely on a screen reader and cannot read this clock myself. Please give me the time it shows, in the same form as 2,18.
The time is 10,44
